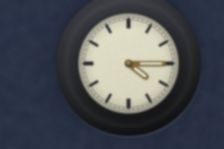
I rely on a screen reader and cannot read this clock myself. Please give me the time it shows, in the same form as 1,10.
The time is 4,15
